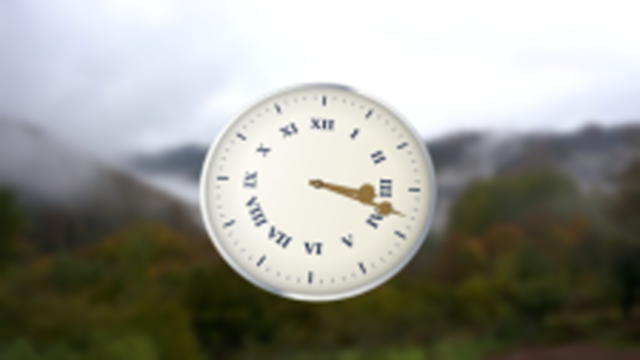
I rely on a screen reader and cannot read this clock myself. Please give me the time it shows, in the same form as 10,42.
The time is 3,18
